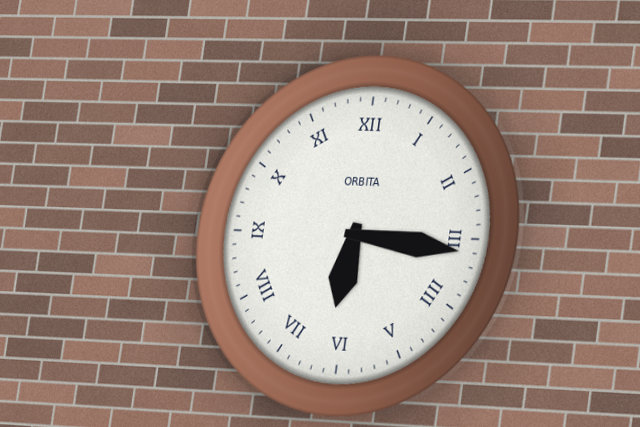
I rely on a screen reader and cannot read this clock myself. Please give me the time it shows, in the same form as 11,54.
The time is 6,16
